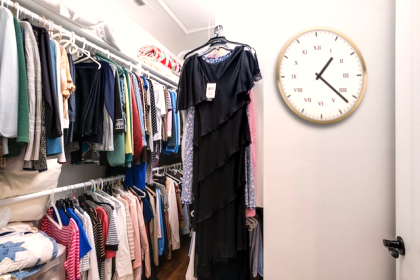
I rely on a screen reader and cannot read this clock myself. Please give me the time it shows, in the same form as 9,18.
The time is 1,22
